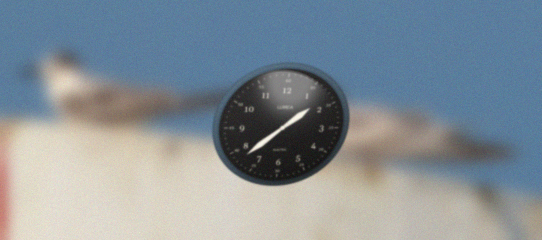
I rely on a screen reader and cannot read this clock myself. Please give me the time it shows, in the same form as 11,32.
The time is 1,38
